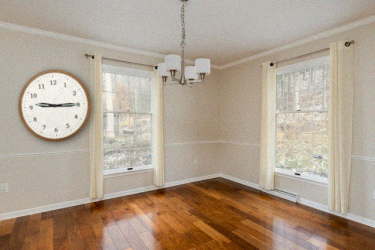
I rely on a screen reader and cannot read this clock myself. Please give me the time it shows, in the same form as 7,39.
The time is 9,15
